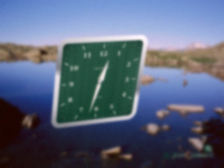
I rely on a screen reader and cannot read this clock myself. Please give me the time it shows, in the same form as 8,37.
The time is 12,32
